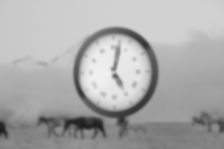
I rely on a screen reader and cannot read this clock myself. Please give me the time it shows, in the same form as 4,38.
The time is 5,02
